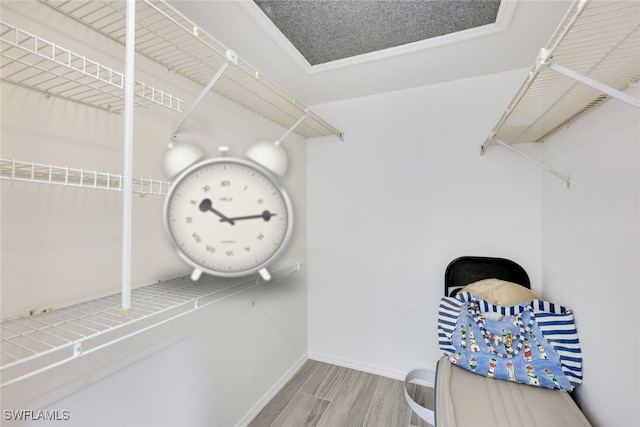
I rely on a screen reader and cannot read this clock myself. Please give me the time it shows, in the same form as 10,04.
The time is 10,14
